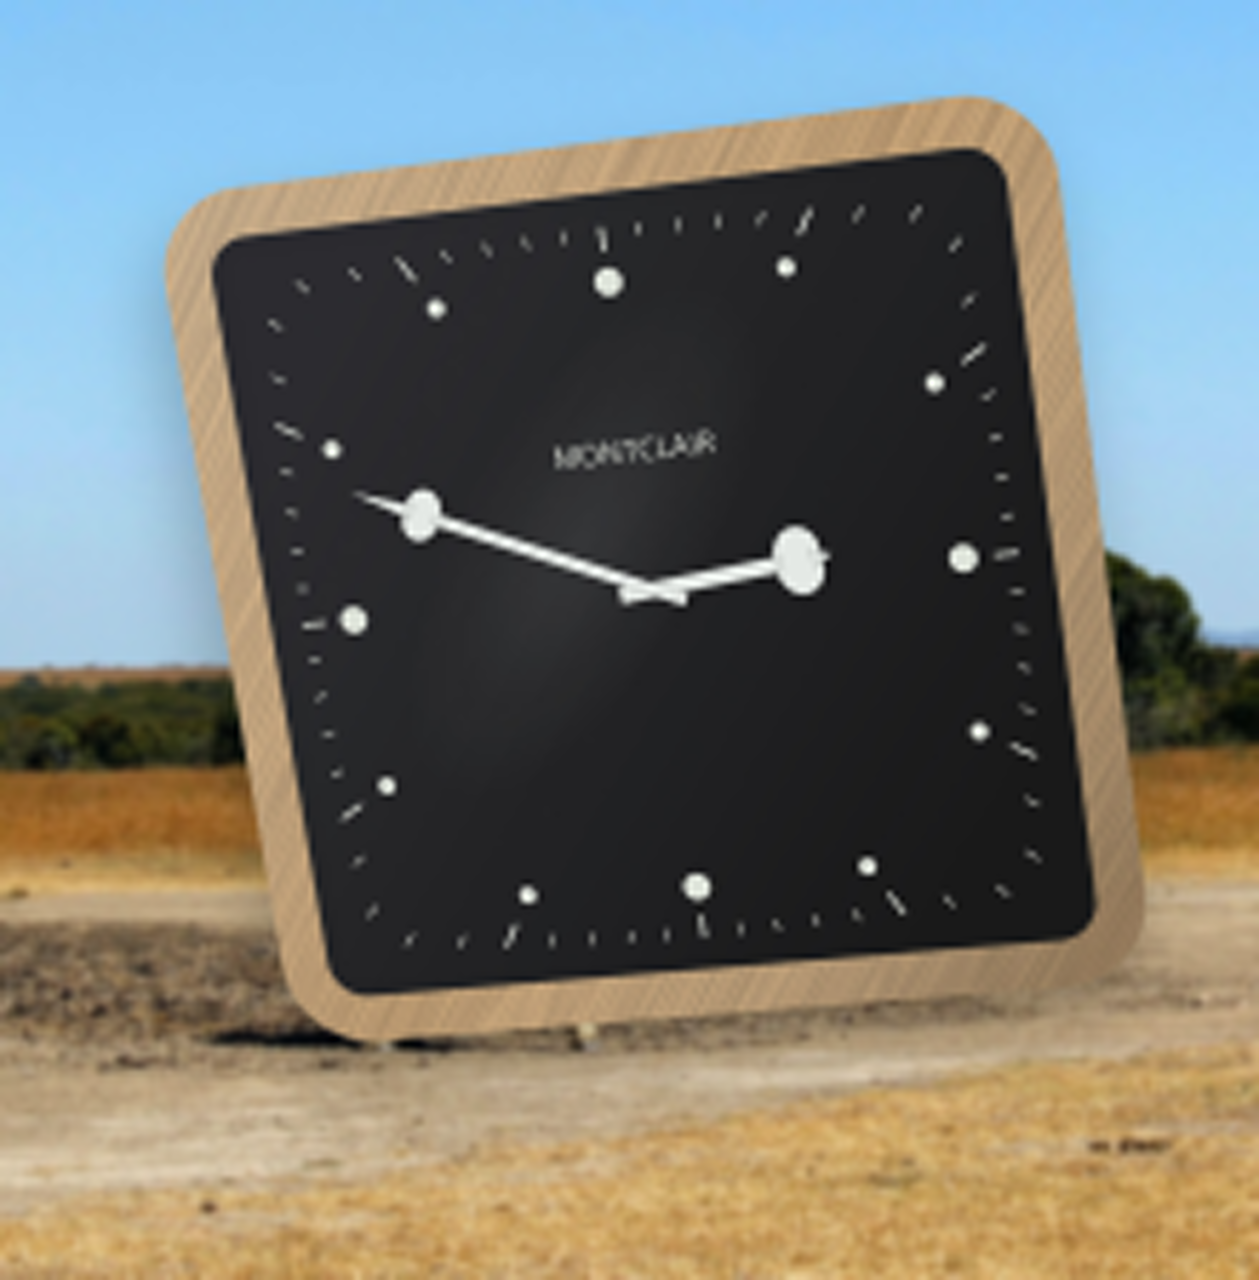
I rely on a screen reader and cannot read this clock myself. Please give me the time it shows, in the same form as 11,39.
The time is 2,49
